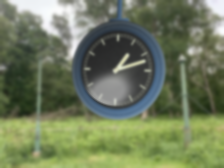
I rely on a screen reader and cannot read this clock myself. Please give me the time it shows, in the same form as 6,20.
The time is 1,12
